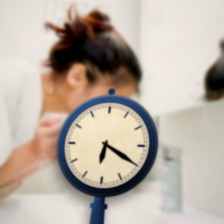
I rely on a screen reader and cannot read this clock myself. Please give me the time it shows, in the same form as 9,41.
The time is 6,20
